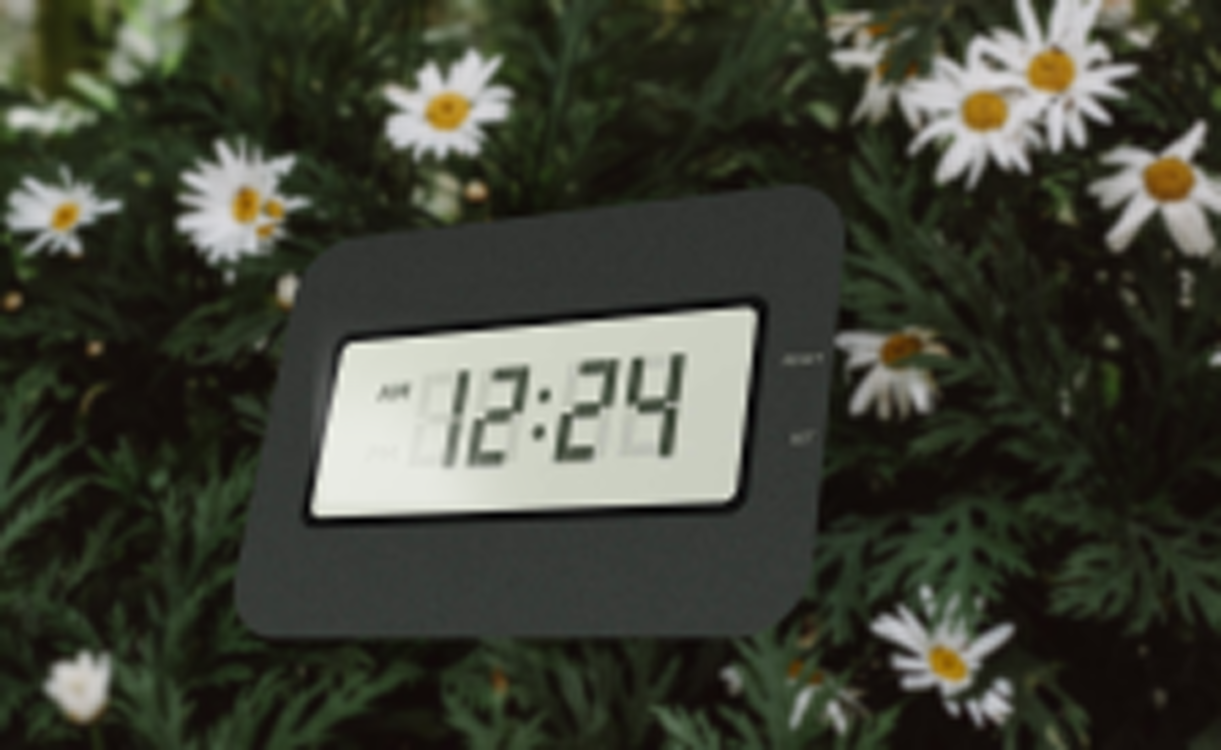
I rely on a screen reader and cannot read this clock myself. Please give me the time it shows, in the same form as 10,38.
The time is 12,24
